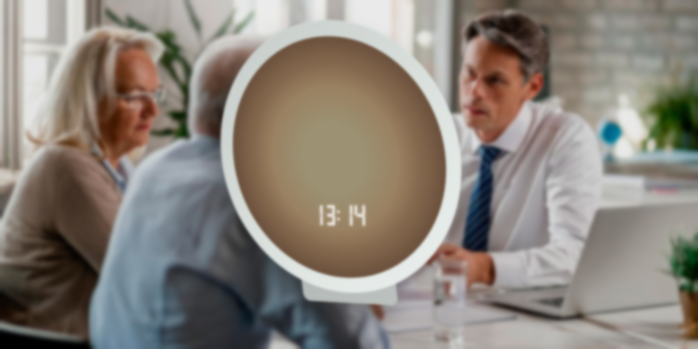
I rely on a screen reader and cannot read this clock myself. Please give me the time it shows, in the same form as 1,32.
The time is 13,14
